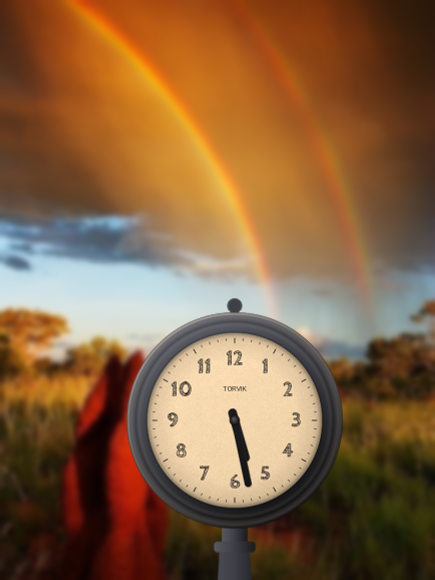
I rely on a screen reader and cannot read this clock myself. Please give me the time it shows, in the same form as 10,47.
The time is 5,28
